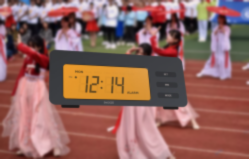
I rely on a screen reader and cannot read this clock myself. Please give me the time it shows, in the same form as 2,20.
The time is 12,14
